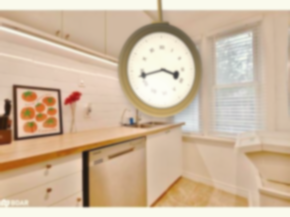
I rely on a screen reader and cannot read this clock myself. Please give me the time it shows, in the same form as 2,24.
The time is 3,43
